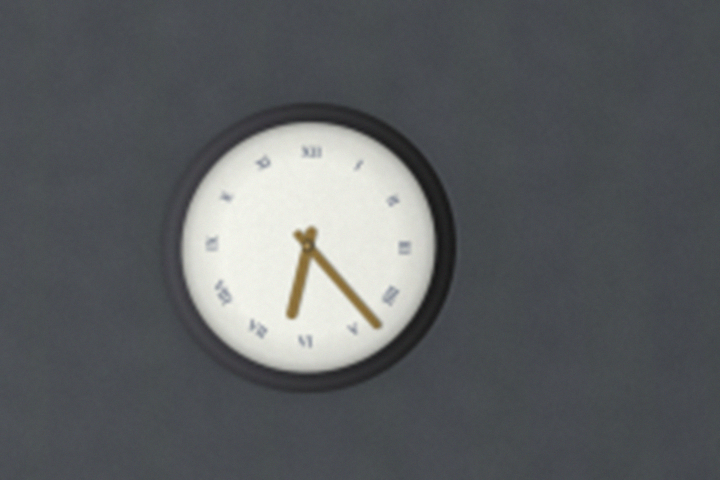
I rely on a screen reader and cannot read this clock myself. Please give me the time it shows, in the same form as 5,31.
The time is 6,23
